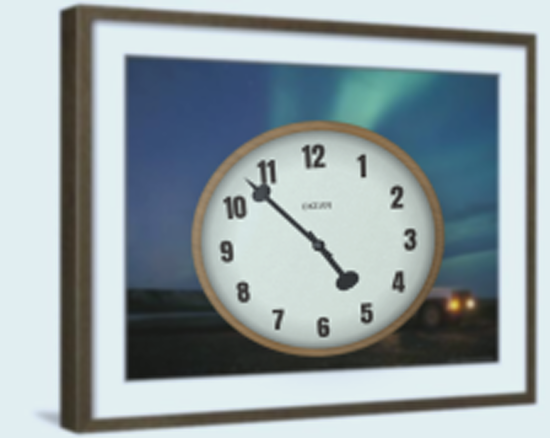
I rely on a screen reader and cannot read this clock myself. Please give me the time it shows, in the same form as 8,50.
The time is 4,53
